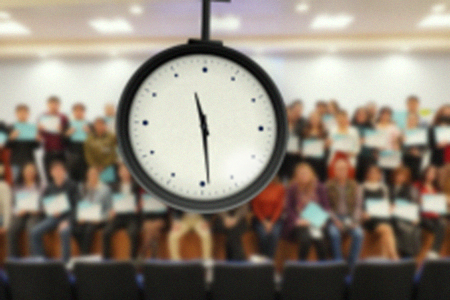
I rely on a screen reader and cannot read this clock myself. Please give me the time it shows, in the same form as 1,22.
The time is 11,29
